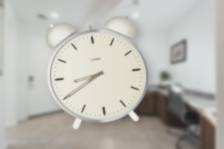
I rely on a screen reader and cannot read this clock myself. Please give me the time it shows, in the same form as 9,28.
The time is 8,40
